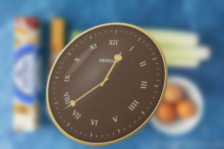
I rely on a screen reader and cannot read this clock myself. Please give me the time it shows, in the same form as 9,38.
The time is 12,38
